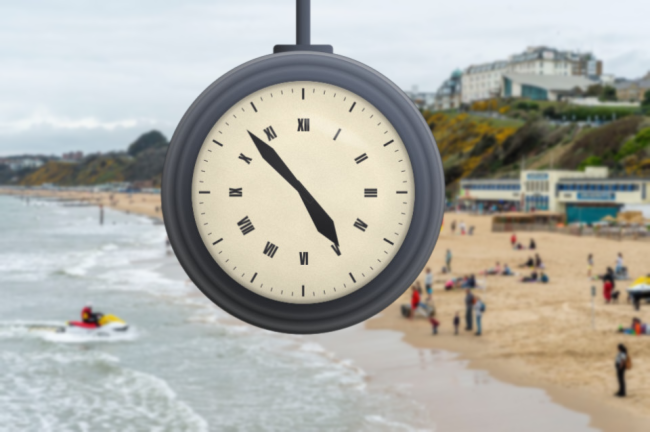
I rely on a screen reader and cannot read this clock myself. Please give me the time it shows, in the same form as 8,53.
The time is 4,53
